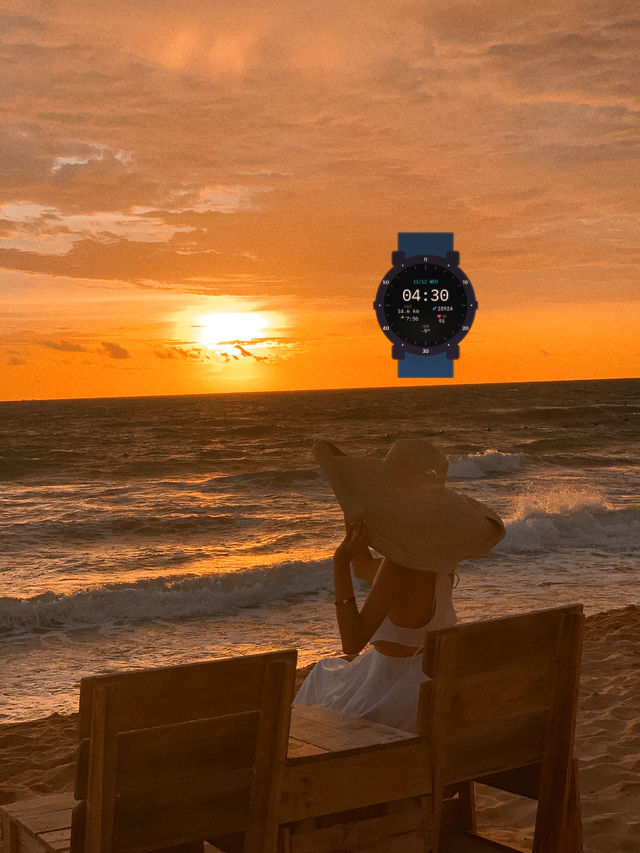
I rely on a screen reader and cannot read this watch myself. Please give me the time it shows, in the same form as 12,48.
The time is 4,30
